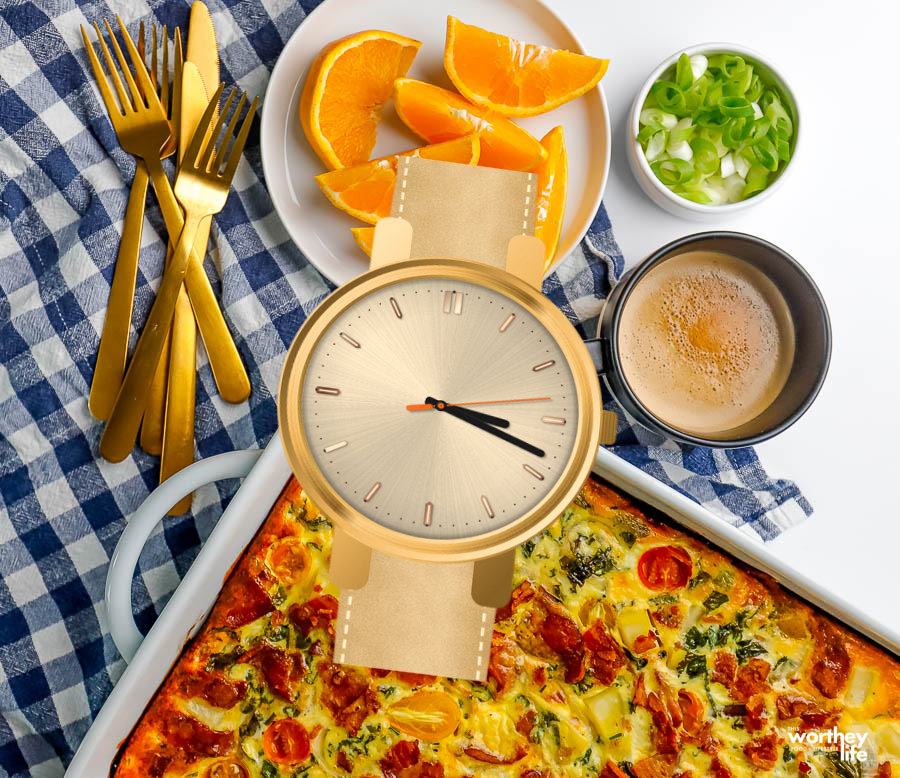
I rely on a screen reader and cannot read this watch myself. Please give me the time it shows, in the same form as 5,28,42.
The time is 3,18,13
